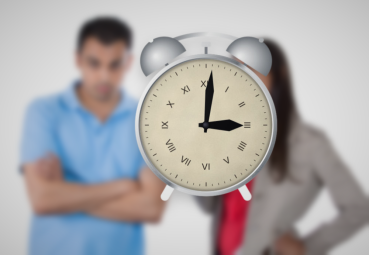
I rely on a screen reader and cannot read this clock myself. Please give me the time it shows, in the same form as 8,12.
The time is 3,01
